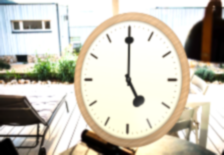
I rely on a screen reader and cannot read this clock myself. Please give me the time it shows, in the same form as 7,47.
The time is 5,00
